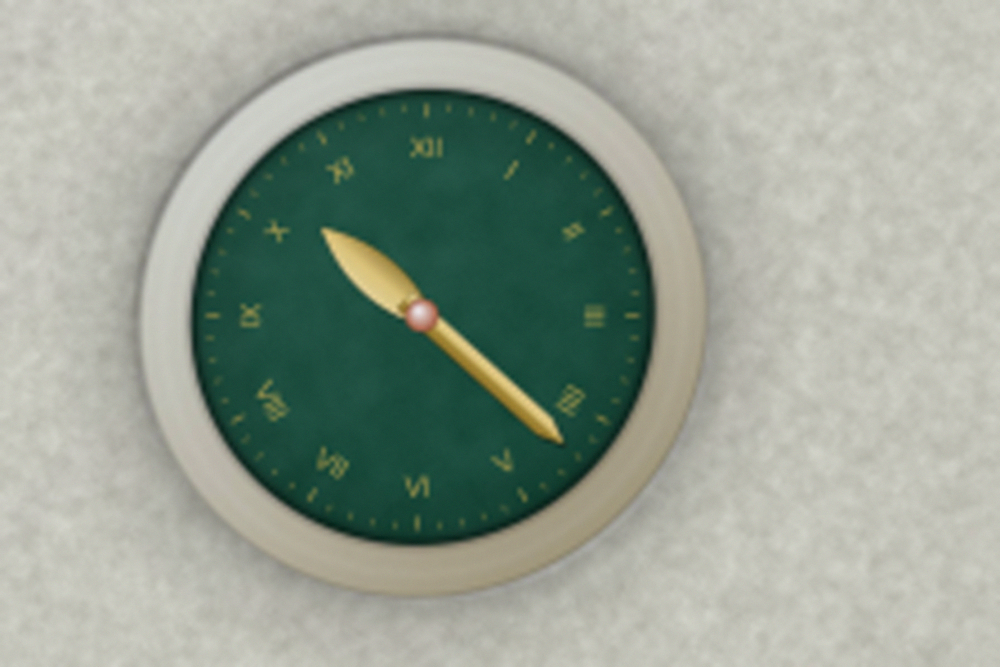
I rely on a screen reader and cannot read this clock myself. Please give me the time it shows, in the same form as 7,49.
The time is 10,22
